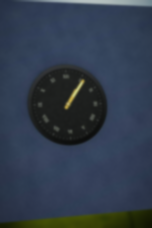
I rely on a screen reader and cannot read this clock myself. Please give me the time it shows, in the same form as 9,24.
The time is 1,06
